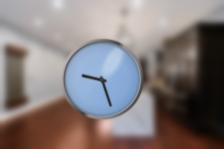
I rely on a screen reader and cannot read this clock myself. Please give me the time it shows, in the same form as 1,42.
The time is 9,27
